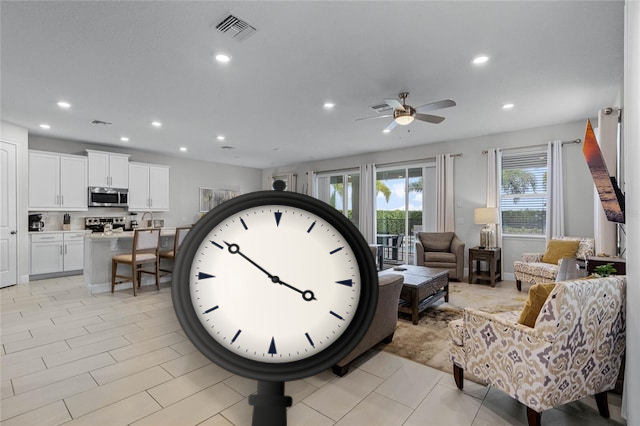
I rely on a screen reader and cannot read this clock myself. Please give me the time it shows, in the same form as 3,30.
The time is 3,51
